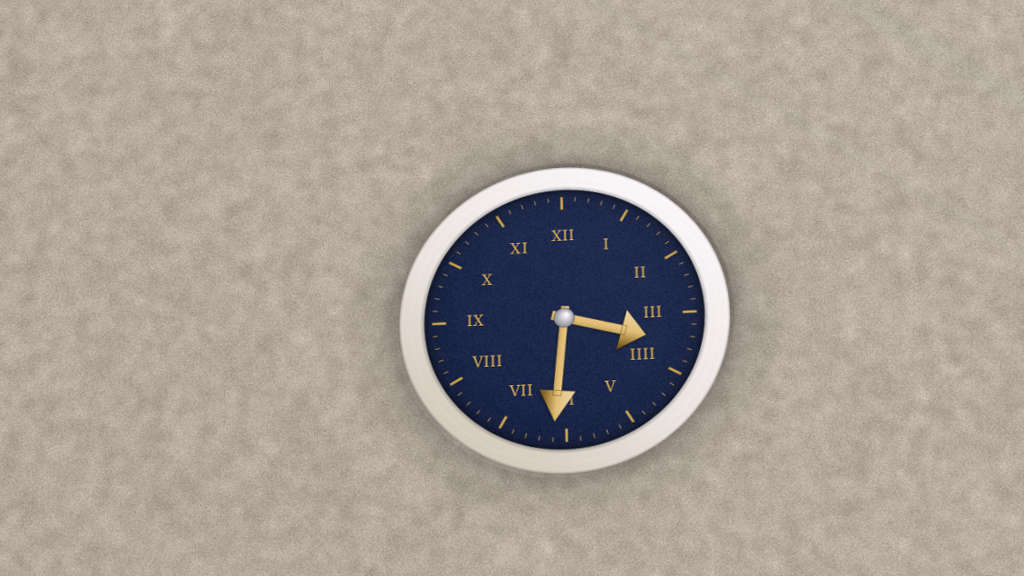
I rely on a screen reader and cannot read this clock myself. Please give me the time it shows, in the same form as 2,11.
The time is 3,31
